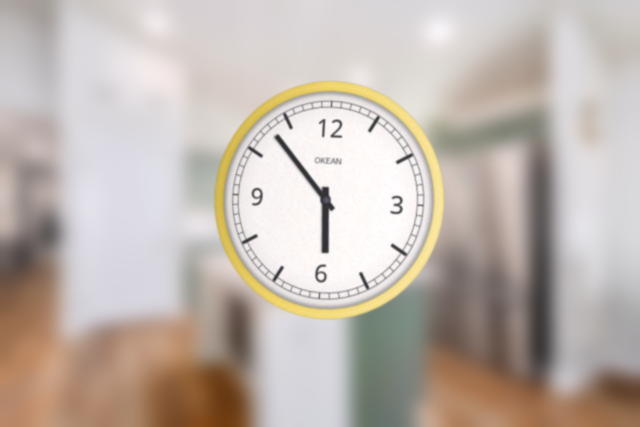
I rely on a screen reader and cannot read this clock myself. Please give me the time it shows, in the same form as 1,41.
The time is 5,53
